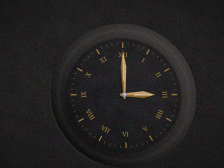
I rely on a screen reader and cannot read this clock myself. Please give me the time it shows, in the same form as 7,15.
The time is 3,00
